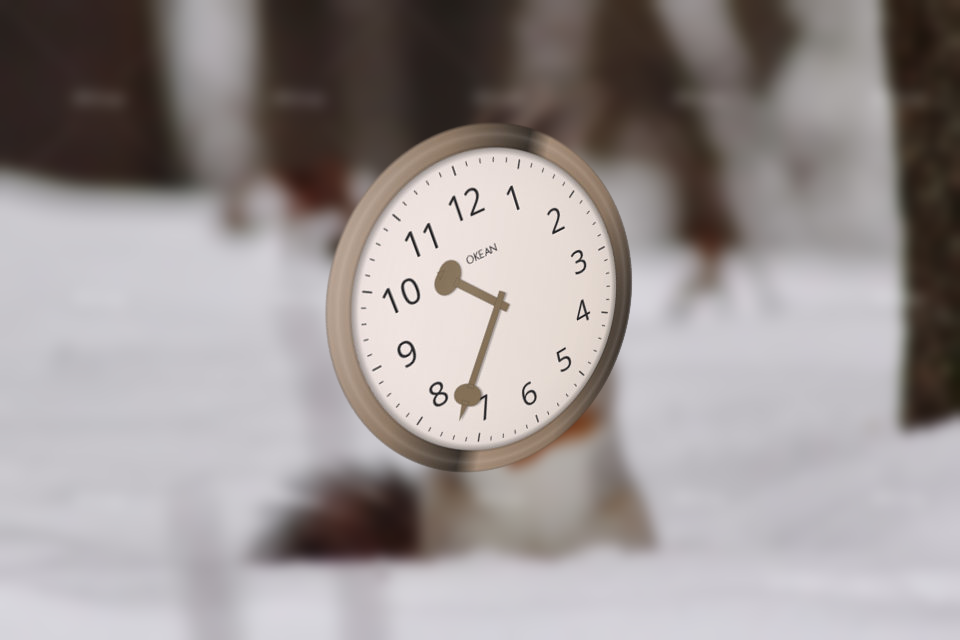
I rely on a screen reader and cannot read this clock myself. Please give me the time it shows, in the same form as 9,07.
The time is 10,37
